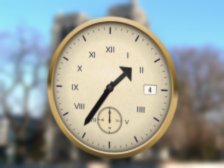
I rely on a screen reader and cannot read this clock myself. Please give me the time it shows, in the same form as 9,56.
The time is 1,36
